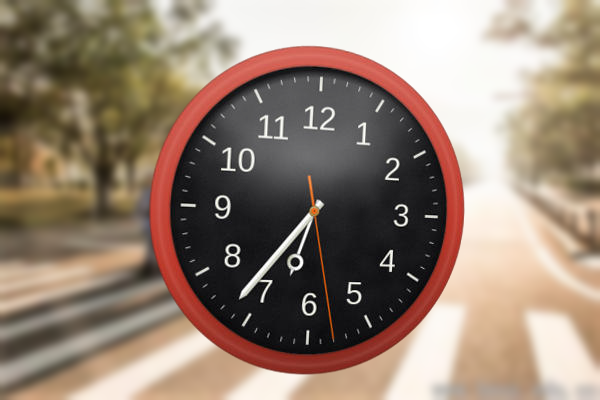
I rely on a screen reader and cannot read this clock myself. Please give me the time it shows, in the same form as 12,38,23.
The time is 6,36,28
